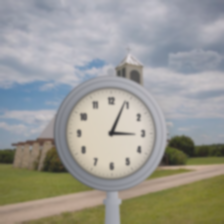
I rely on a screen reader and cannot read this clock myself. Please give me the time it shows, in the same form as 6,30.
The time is 3,04
